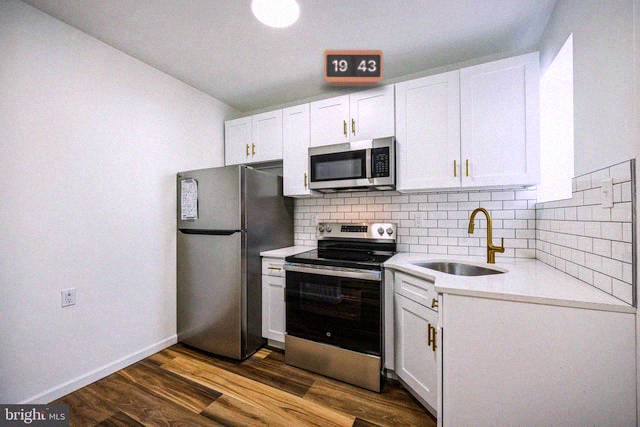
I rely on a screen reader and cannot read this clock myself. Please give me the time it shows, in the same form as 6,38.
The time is 19,43
